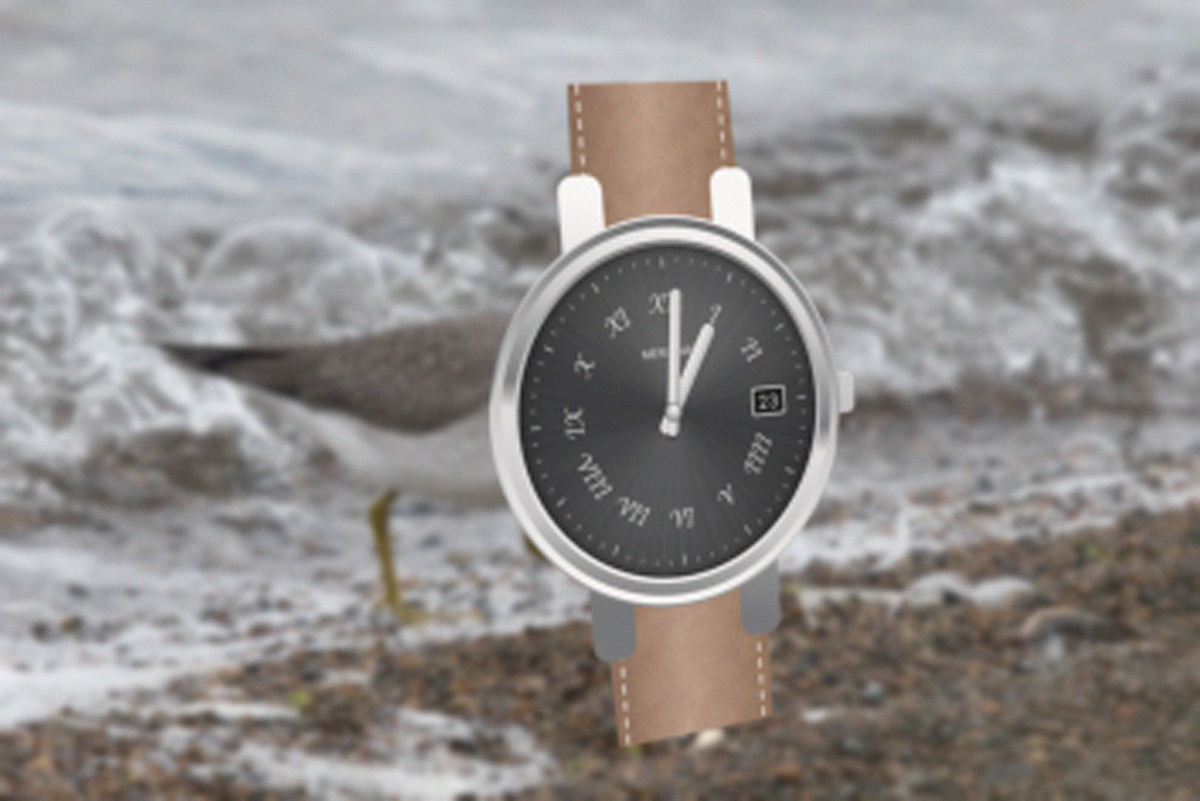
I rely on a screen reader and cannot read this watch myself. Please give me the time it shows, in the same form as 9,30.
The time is 1,01
